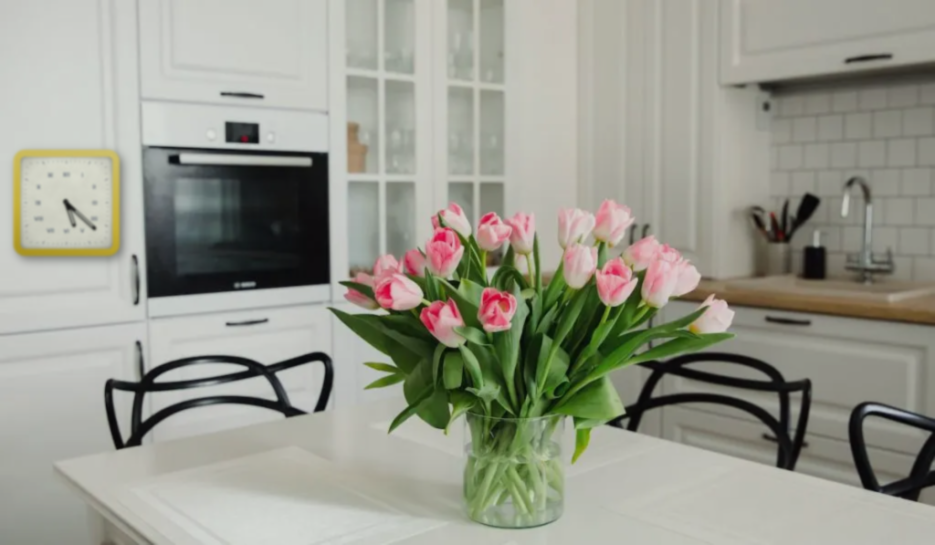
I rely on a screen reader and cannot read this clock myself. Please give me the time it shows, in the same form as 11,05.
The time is 5,22
